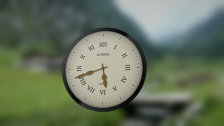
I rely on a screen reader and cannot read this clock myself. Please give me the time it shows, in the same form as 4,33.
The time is 5,42
